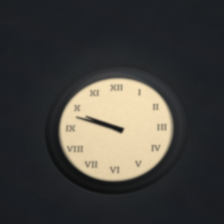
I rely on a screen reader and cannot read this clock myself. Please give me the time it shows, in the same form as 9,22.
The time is 9,48
